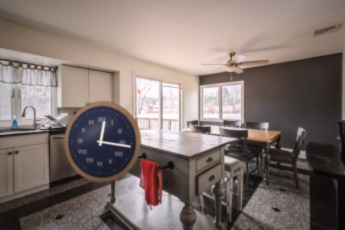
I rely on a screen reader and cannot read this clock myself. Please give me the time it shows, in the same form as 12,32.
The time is 12,16
